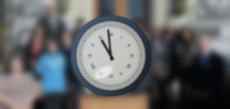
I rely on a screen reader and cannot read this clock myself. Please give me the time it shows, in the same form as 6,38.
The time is 10,59
